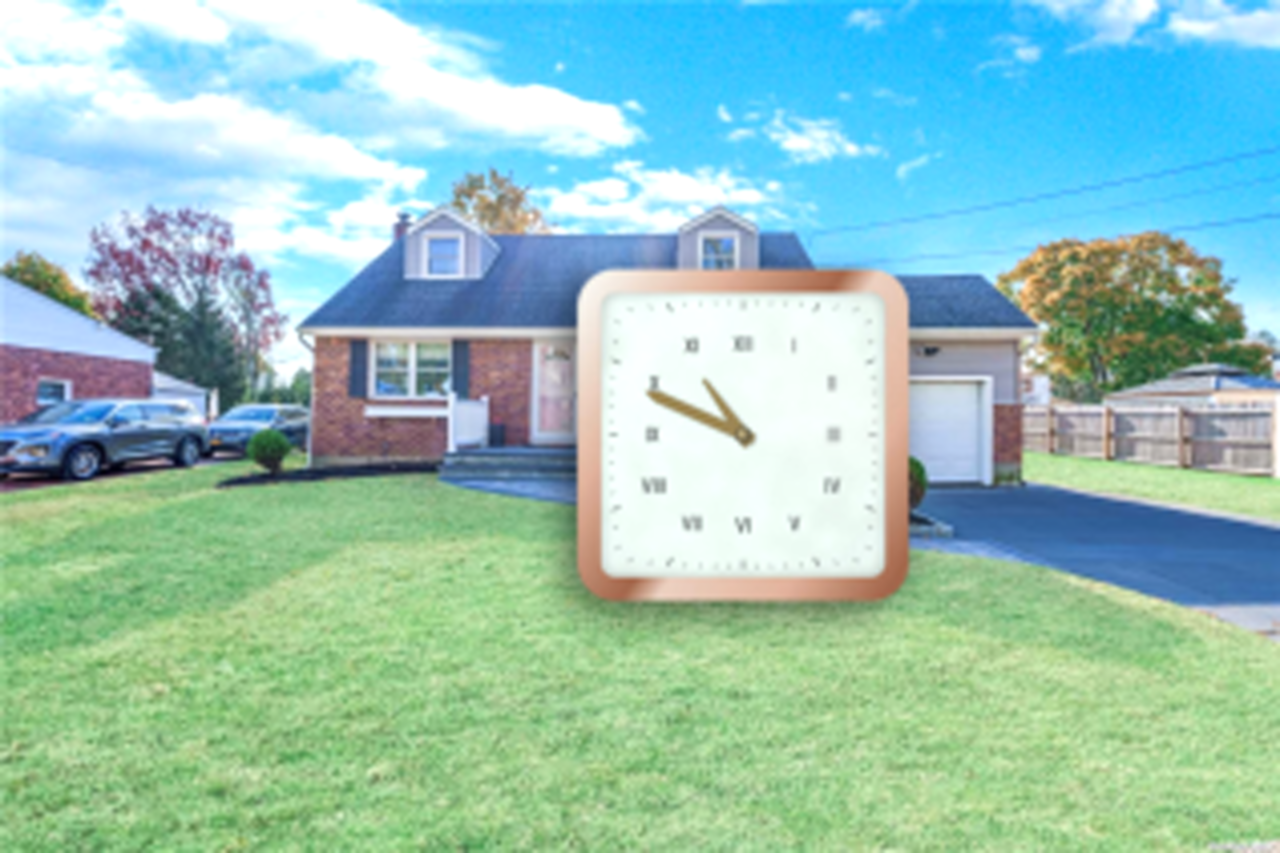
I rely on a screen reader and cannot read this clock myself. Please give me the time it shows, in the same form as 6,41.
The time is 10,49
